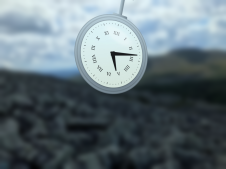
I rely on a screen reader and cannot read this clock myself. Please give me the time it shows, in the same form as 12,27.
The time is 5,13
